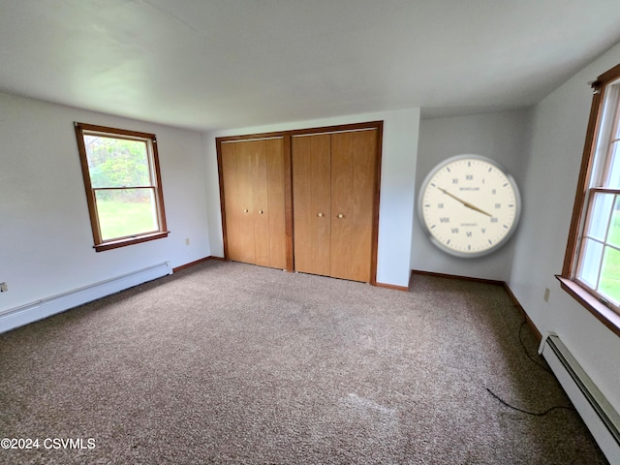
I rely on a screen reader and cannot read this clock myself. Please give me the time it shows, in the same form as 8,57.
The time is 3,50
